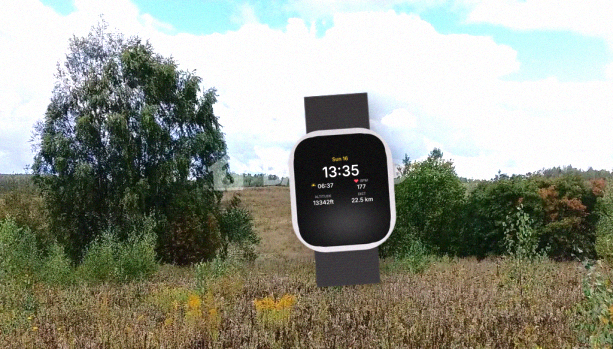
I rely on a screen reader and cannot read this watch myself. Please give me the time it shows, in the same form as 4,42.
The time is 13,35
